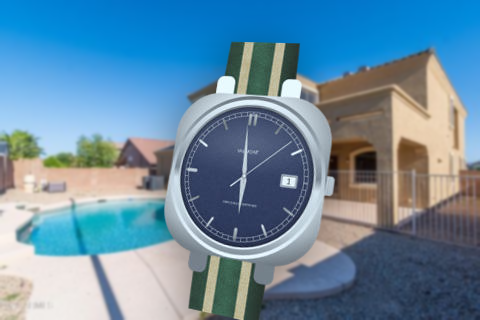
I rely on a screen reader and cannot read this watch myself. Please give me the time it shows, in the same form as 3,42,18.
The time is 5,59,08
